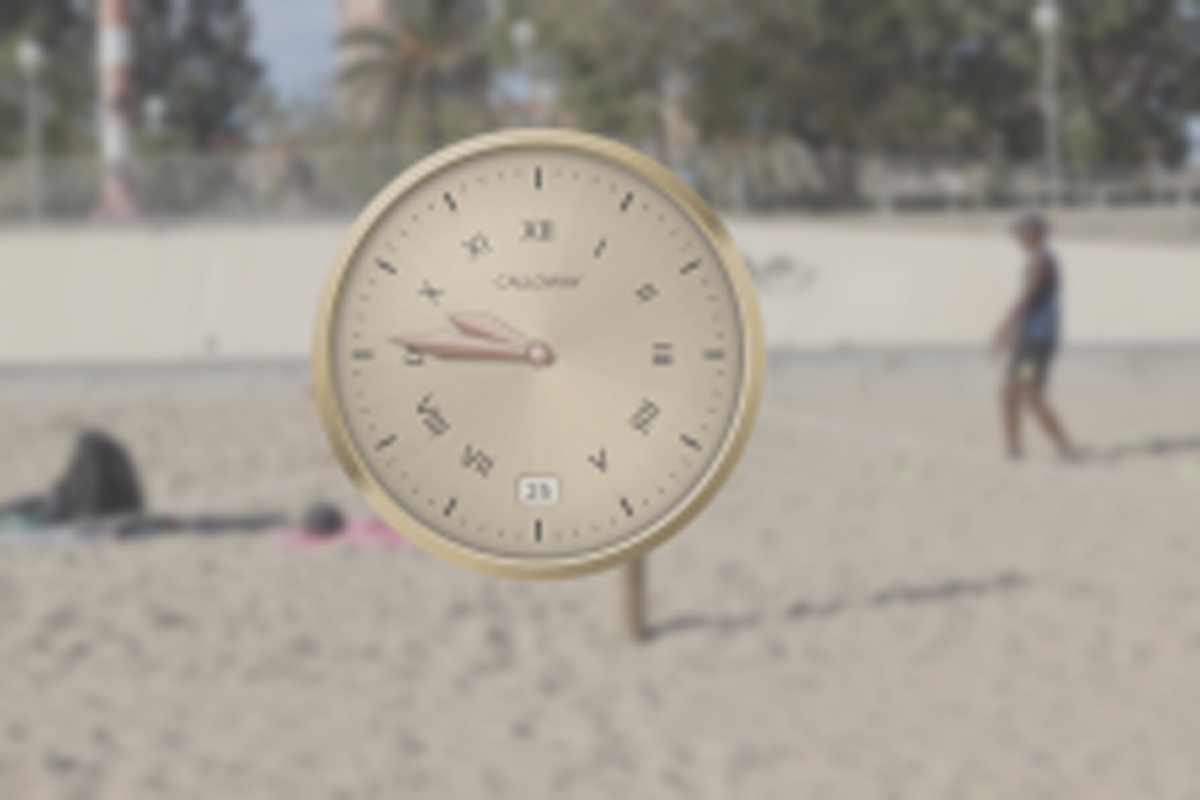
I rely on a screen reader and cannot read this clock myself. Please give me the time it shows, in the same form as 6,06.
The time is 9,46
